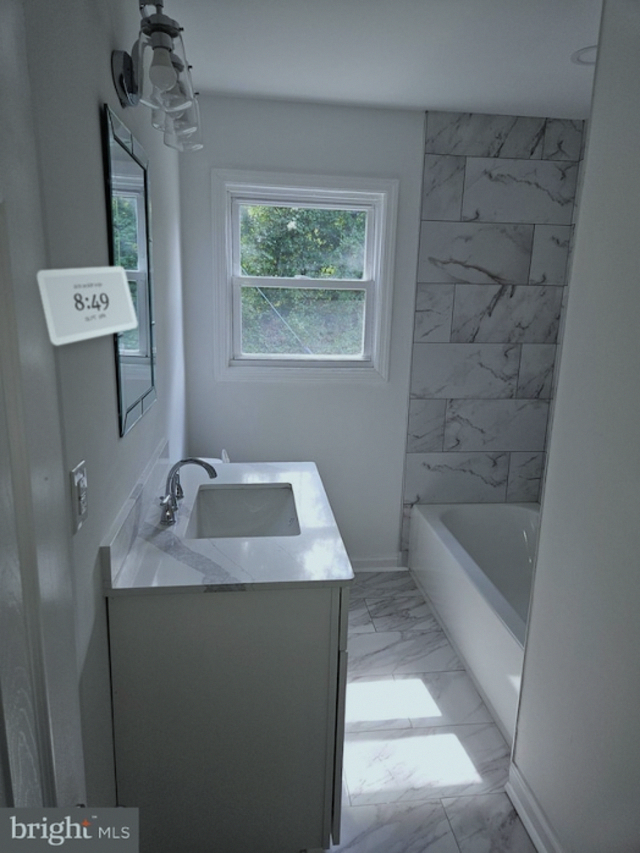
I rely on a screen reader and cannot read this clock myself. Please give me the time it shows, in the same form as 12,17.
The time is 8,49
